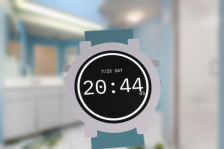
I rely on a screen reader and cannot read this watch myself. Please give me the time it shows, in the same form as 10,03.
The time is 20,44
